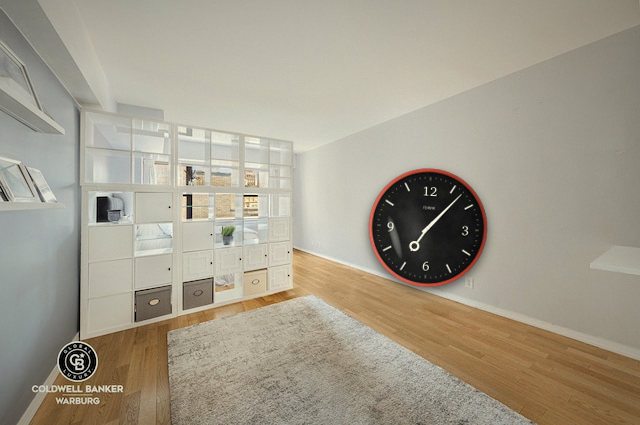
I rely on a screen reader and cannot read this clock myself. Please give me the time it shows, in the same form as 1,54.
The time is 7,07
